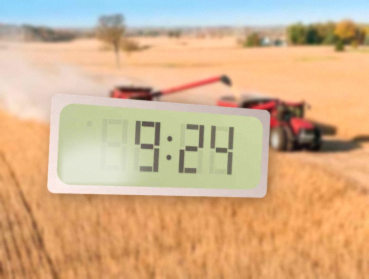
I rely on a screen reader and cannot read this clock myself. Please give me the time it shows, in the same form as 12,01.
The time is 9,24
